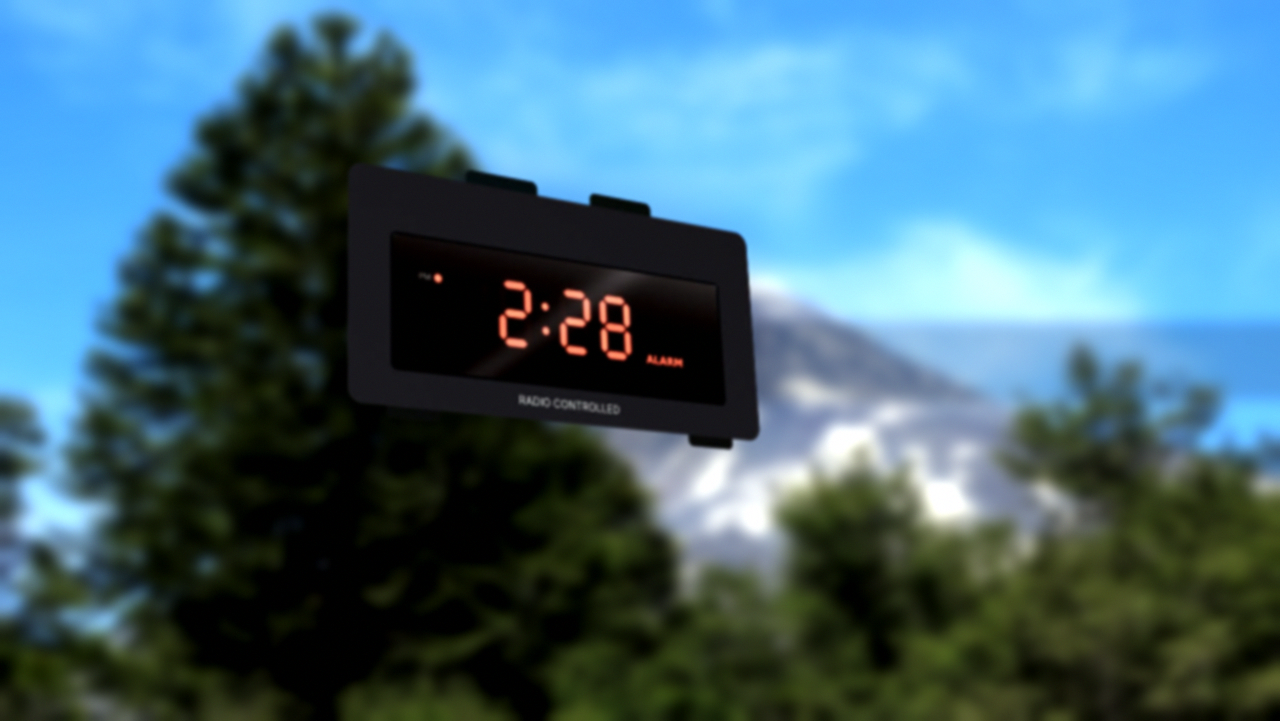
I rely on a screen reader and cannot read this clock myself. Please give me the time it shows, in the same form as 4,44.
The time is 2,28
